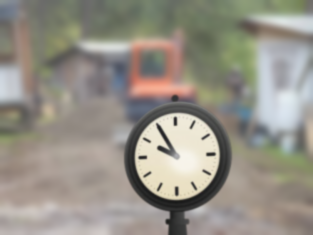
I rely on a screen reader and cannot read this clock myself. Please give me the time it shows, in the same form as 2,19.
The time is 9,55
